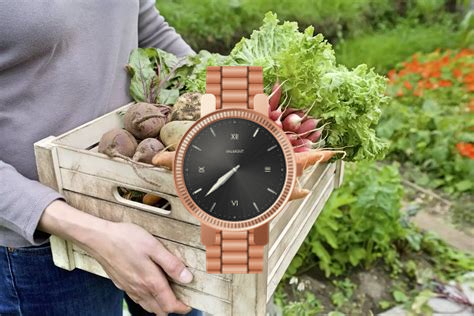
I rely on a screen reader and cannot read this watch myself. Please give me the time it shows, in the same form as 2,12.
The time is 7,38
